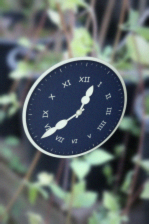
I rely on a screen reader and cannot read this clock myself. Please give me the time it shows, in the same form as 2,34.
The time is 12,39
